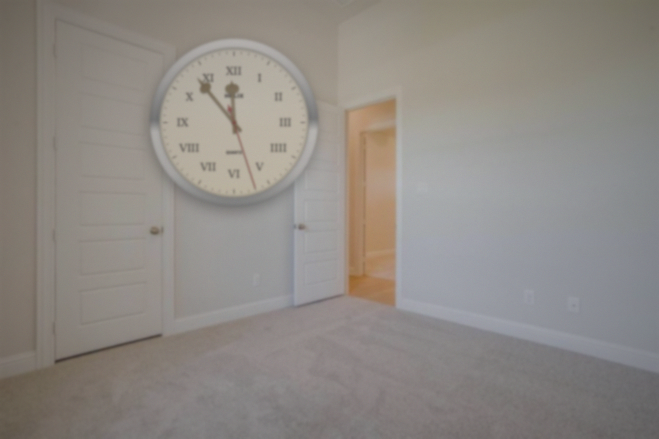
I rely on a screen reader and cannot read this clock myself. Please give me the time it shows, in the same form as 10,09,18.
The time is 11,53,27
